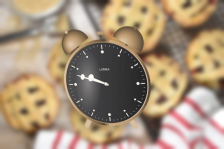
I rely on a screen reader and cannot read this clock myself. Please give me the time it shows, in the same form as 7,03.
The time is 9,48
